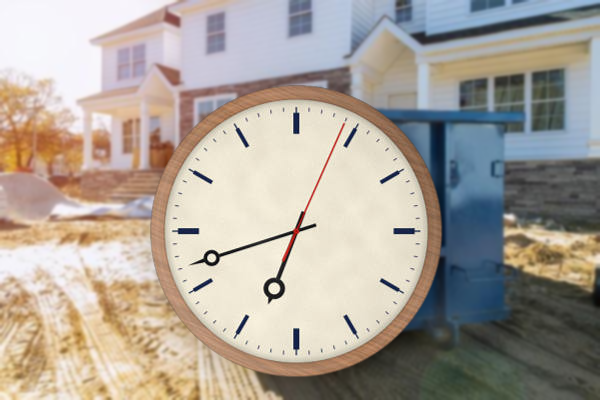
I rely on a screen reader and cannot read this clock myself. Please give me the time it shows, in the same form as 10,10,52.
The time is 6,42,04
